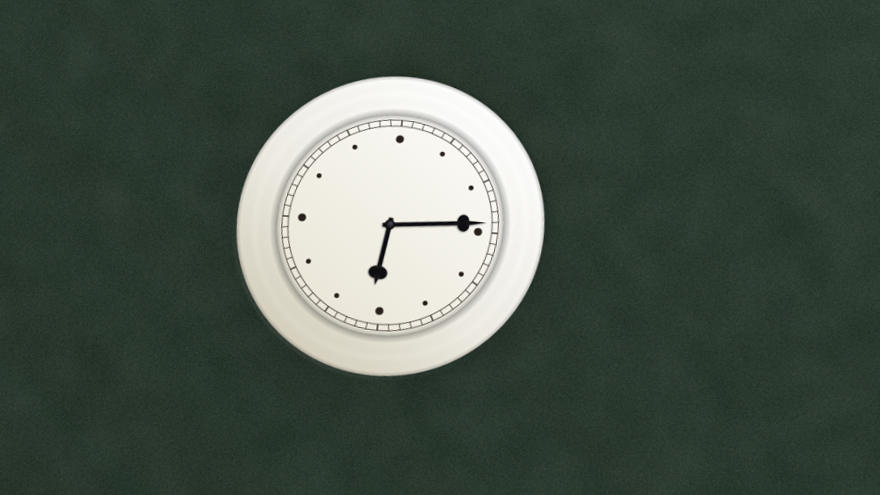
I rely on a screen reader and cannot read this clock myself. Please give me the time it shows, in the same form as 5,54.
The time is 6,14
